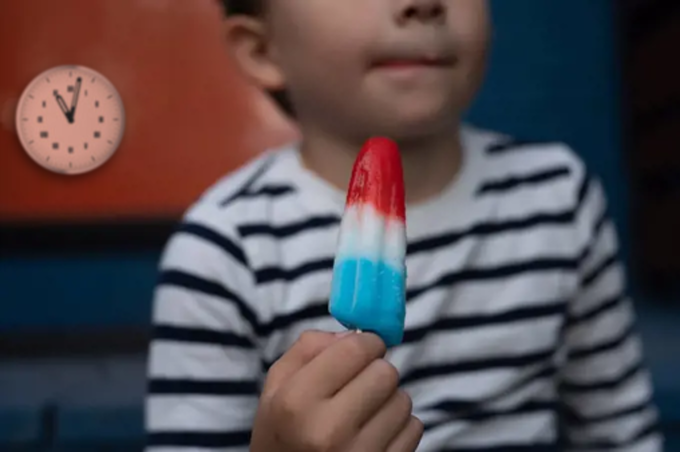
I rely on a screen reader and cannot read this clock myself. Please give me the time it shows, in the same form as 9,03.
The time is 11,02
